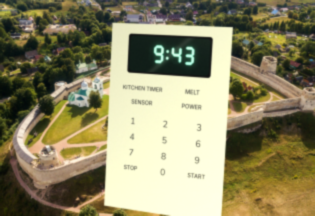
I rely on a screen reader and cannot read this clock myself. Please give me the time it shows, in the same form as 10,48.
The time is 9,43
